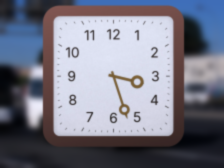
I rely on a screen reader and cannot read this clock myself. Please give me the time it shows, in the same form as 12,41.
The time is 3,27
